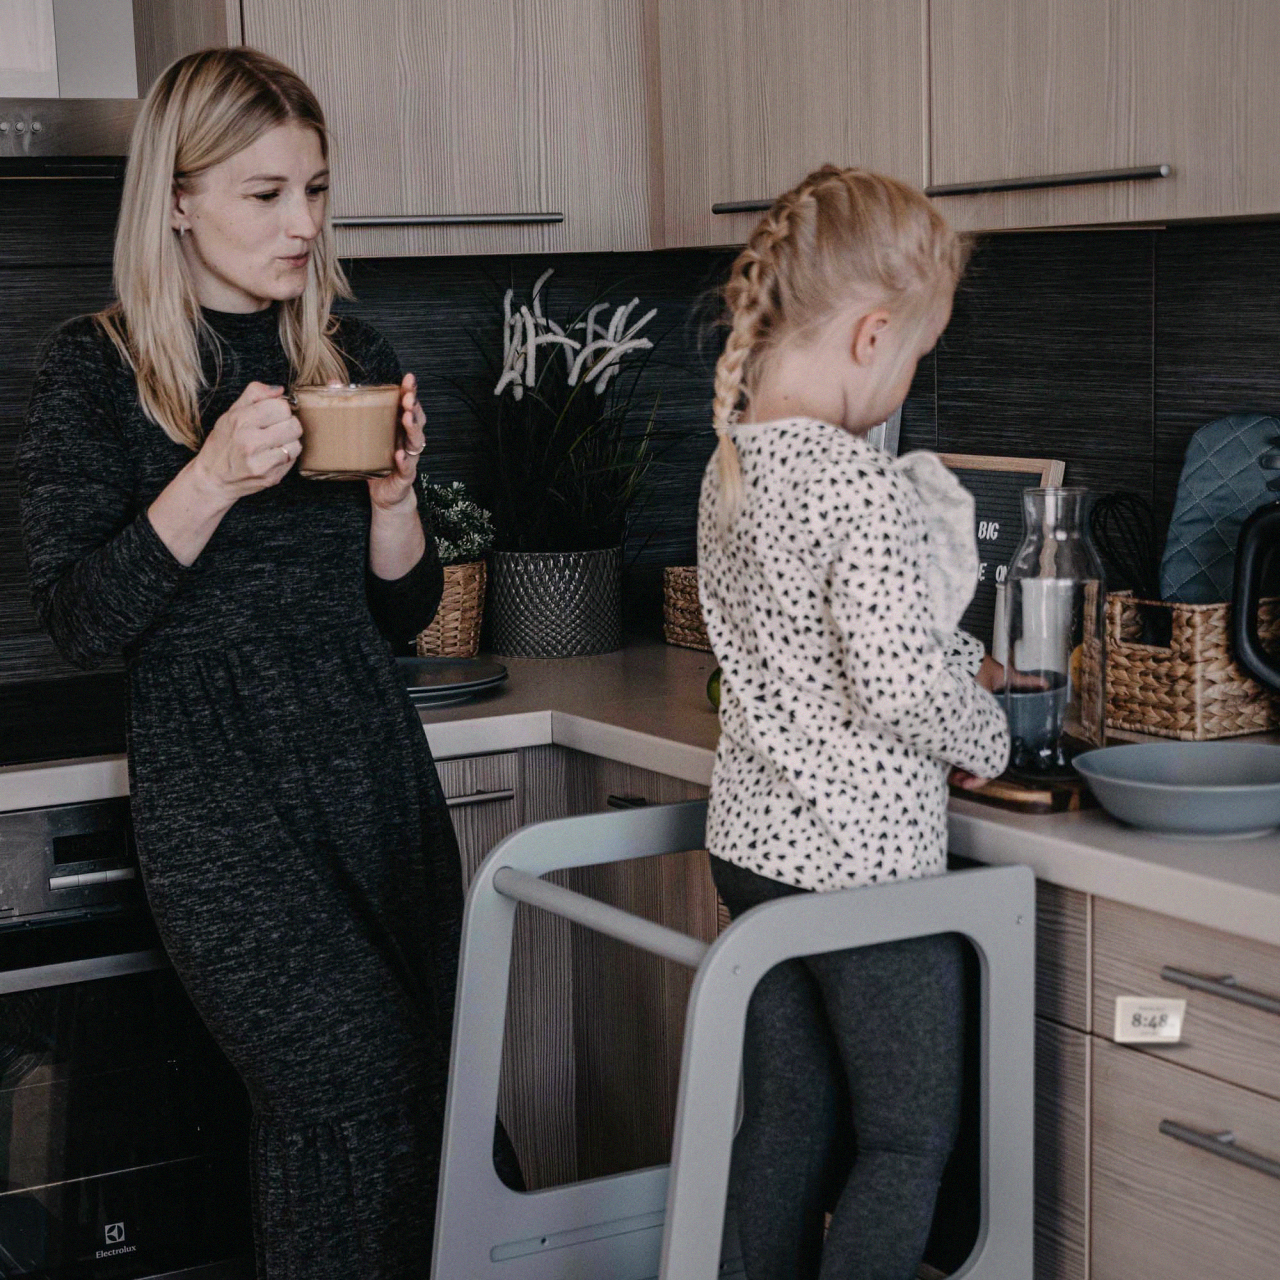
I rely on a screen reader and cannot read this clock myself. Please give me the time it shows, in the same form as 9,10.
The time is 8,48
